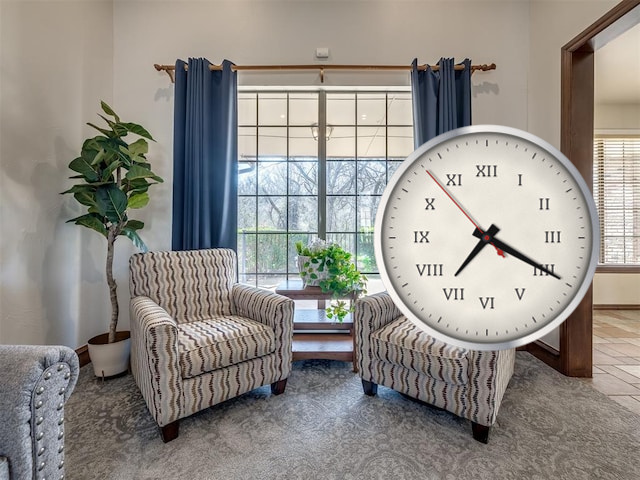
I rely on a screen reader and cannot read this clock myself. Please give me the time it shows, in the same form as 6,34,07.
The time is 7,19,53
